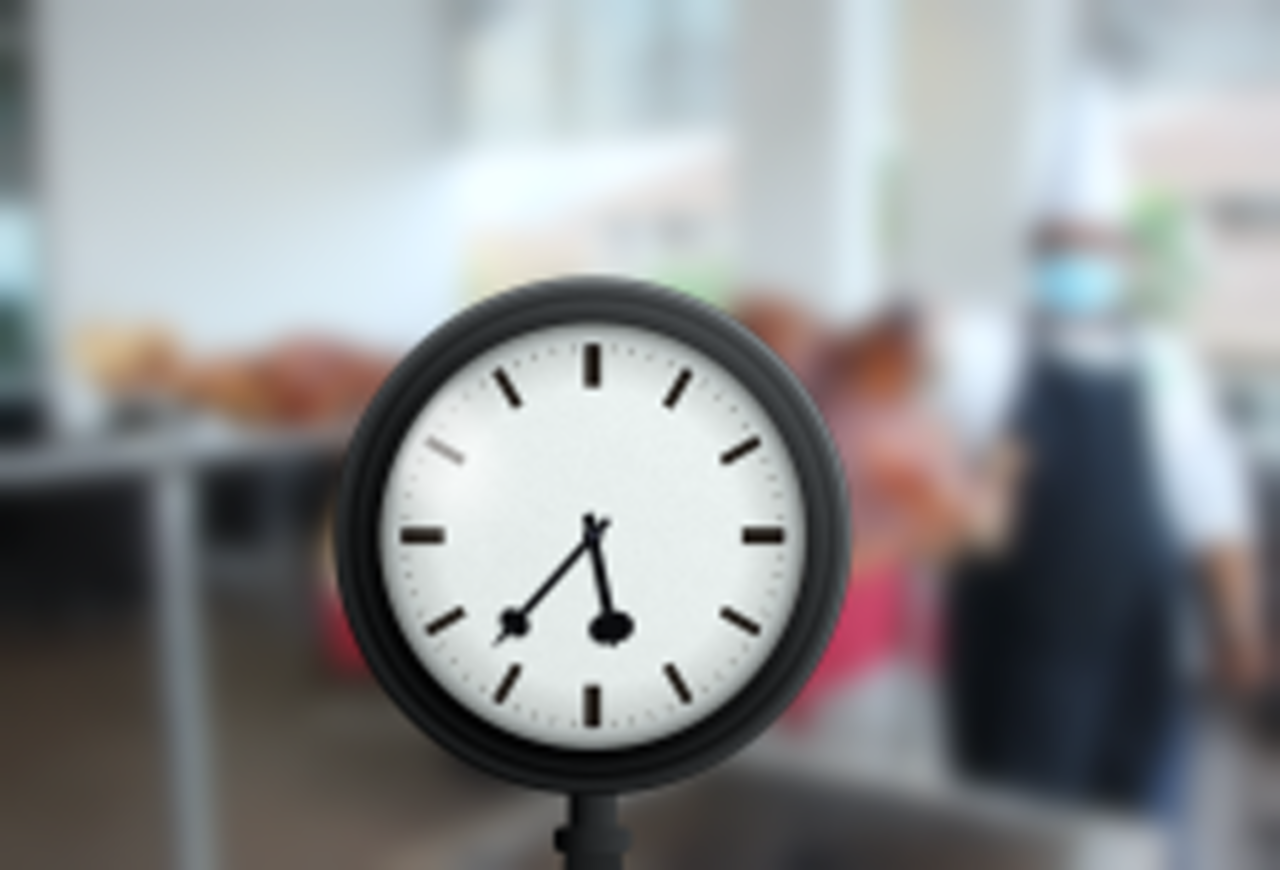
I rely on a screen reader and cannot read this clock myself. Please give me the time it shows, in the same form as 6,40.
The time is 5,37
